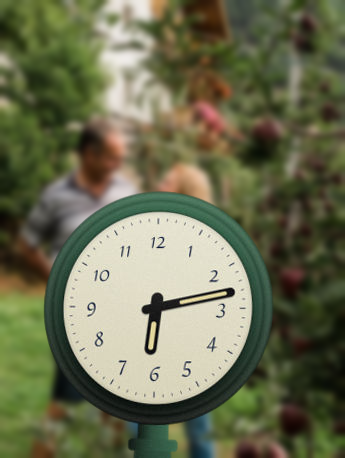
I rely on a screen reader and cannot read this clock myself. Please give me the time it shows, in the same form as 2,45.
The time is 6,13
